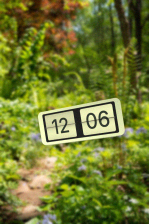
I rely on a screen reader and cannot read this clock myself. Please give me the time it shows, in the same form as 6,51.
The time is 12,06
